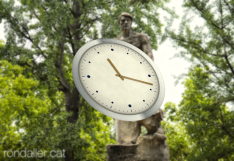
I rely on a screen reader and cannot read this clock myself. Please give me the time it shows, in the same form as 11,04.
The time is 11,18
